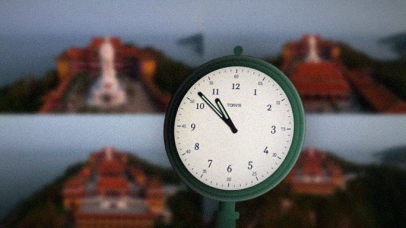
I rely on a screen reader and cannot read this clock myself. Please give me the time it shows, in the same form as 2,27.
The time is 10,52
